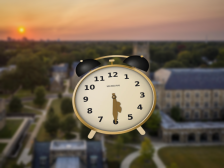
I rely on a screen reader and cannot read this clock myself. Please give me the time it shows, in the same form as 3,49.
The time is 5,30
